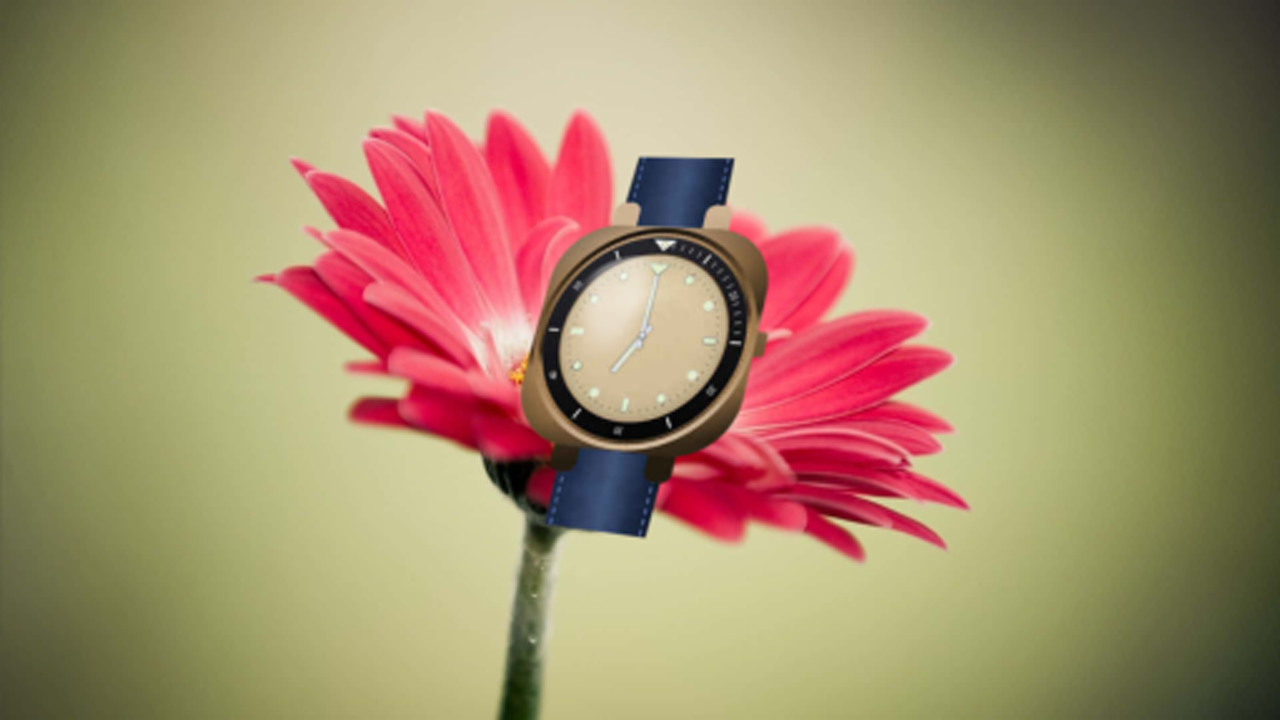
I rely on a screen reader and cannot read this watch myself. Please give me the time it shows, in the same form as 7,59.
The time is 7,00
